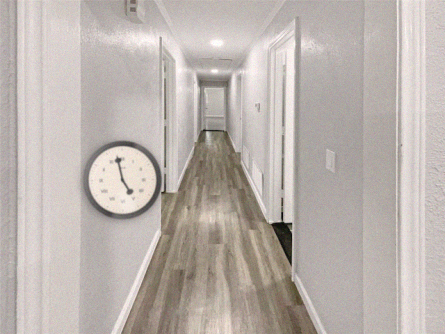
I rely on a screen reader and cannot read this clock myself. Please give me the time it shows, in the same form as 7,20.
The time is 4,58
